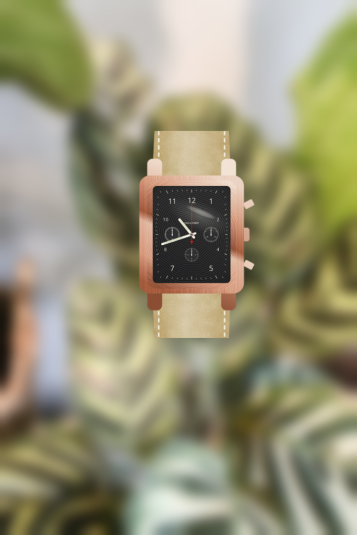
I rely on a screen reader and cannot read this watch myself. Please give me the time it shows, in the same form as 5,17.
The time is 10,42
